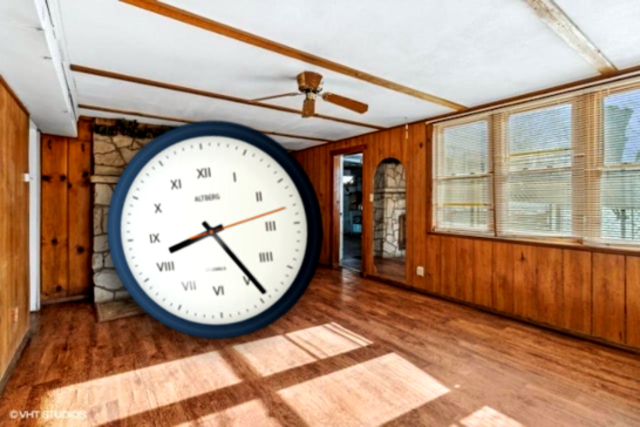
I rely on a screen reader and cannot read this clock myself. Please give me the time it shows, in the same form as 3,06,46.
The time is 8,24,13
